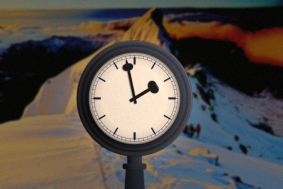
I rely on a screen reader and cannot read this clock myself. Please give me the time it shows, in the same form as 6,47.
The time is 1,58
